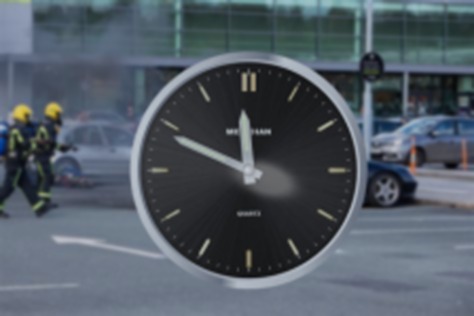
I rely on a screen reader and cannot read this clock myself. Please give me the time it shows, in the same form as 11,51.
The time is 11,49
